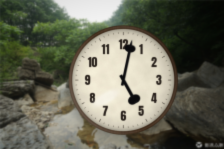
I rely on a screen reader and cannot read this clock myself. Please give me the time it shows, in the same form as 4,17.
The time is 5,02
